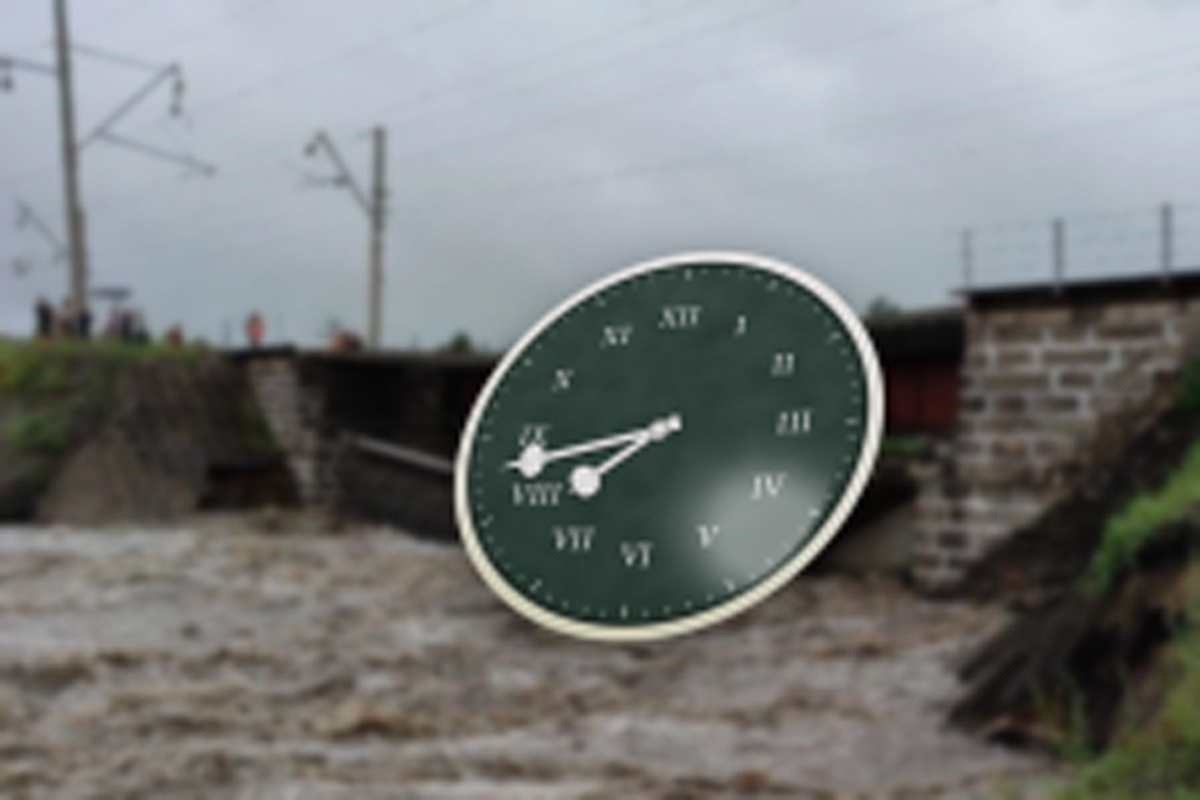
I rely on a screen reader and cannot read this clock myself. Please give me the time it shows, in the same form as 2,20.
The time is 7,43
